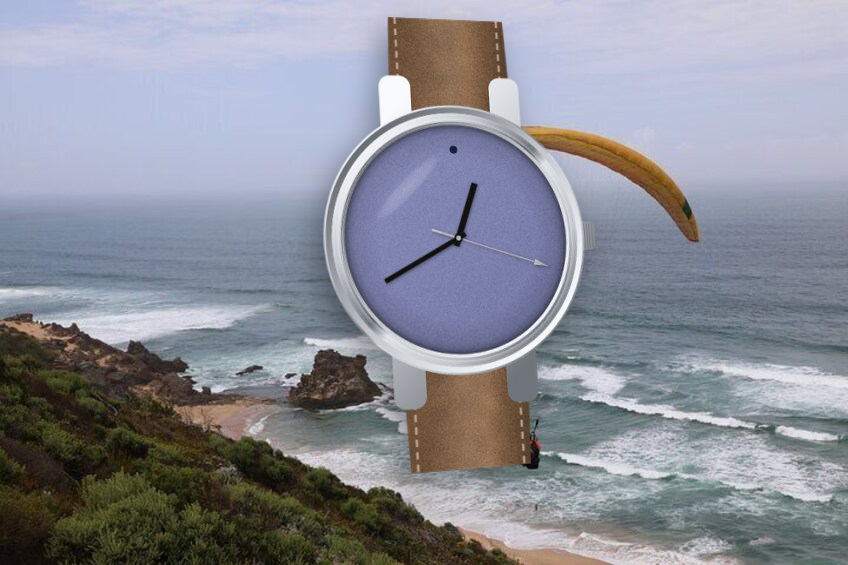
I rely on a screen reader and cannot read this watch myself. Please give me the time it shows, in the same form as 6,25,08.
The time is 12,40,18
